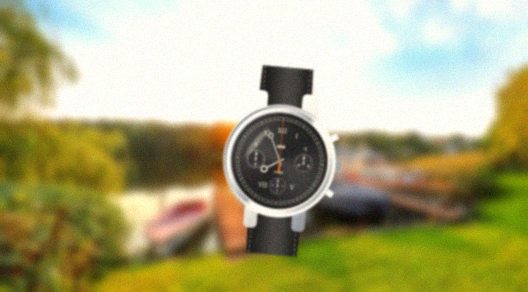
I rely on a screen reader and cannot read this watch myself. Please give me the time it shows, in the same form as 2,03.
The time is 7,56
